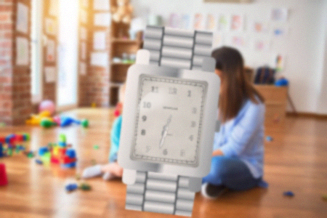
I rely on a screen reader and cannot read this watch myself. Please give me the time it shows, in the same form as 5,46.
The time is 6,32
